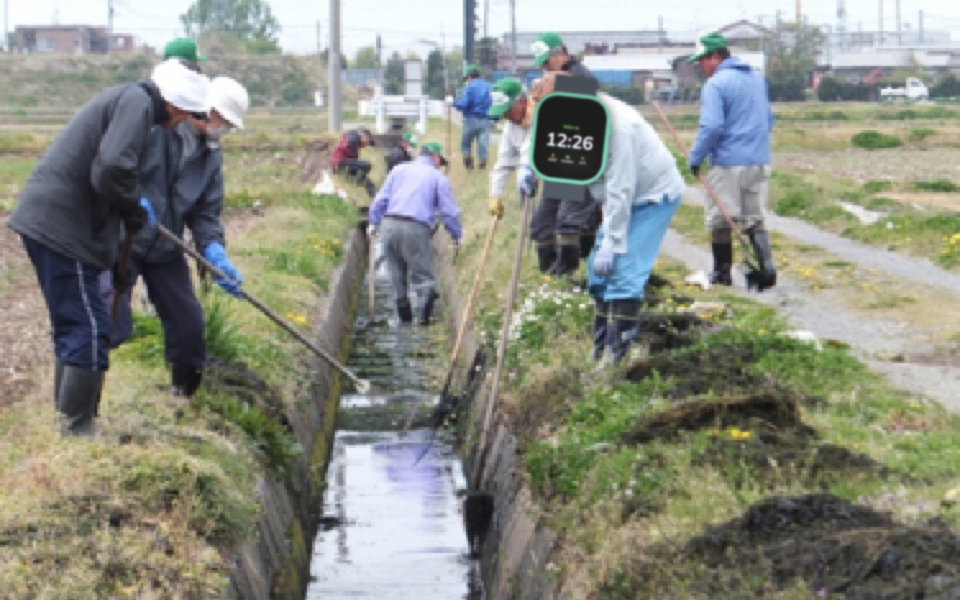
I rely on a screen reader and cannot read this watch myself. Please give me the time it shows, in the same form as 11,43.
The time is 12,26
